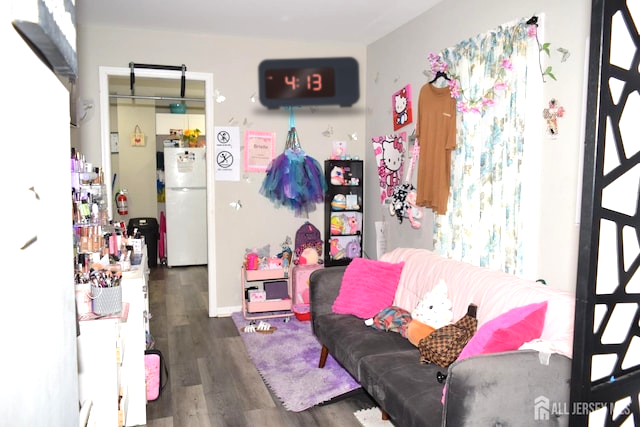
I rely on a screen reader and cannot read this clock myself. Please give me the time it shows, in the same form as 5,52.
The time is 4,13
